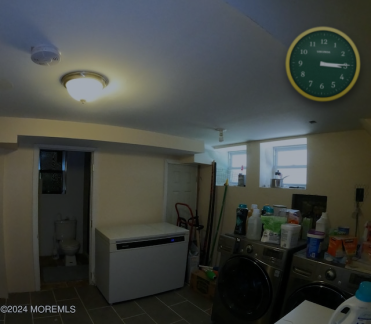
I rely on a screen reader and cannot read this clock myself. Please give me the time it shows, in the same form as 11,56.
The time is 3,15
